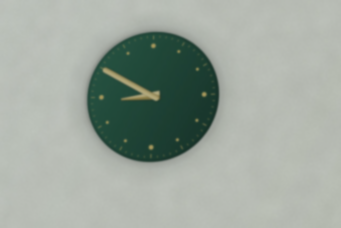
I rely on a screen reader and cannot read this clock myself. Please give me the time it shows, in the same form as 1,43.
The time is 8,50
